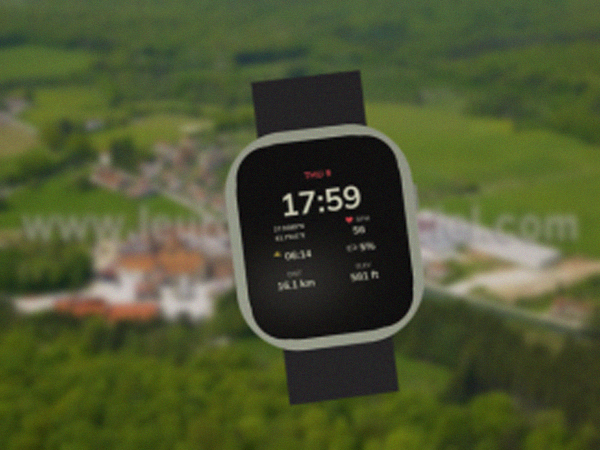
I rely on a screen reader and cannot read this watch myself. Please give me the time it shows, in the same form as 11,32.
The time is 17,59
